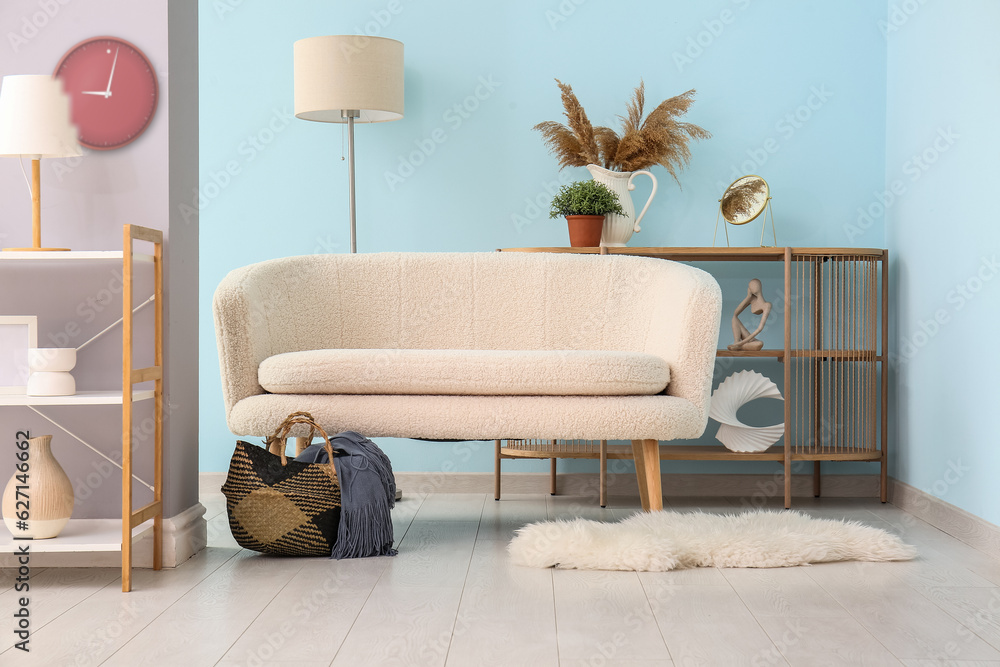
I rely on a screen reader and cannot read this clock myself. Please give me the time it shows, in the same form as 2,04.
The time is 9,02
